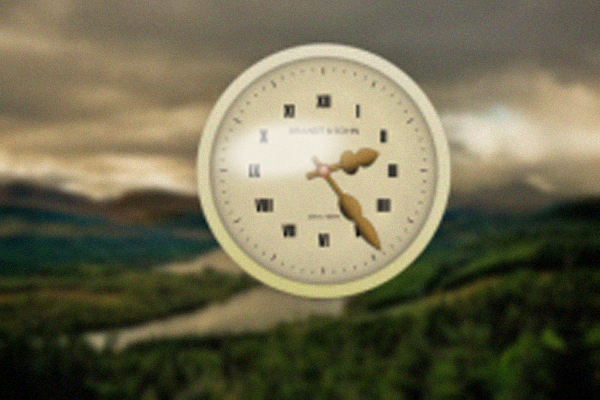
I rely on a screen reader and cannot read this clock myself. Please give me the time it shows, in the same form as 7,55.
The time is 2,24
